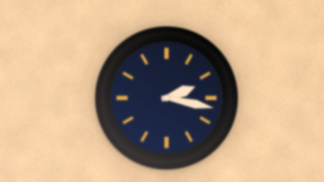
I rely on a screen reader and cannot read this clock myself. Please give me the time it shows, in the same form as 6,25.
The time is 2,17
